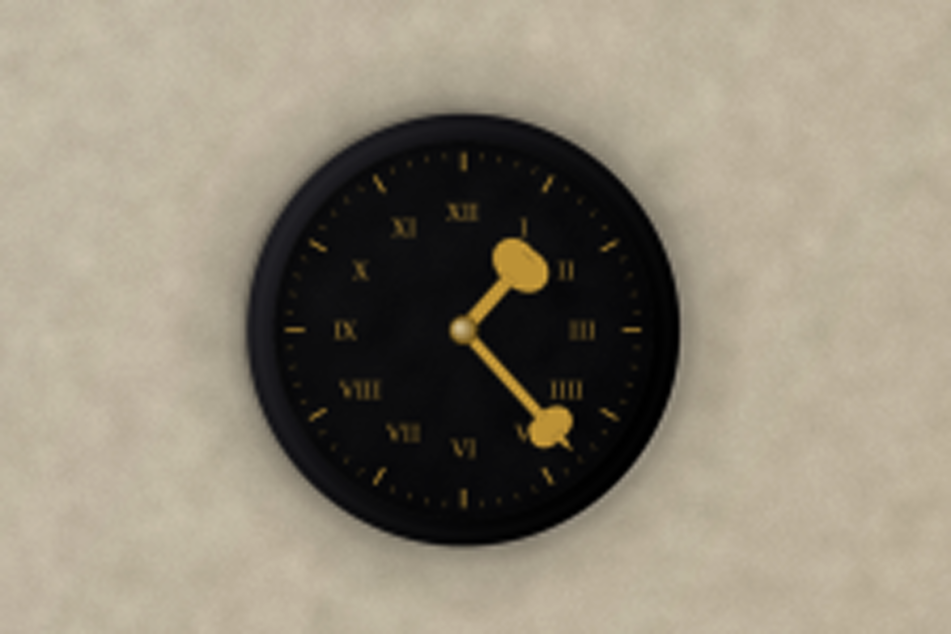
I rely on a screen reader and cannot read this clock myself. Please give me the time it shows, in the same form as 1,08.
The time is 1,23
